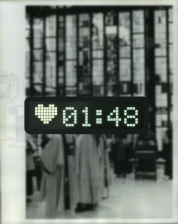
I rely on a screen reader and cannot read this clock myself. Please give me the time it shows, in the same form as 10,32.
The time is 1,48
